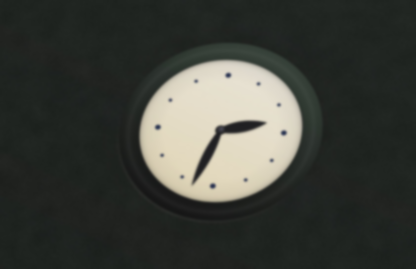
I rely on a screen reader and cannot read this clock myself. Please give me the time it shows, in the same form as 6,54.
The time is 2,33
